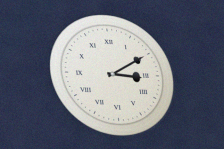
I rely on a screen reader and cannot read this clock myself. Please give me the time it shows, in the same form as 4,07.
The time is 3,10
